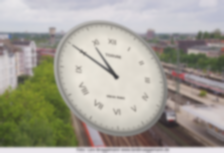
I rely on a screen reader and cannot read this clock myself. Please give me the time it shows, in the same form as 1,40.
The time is 10,50
